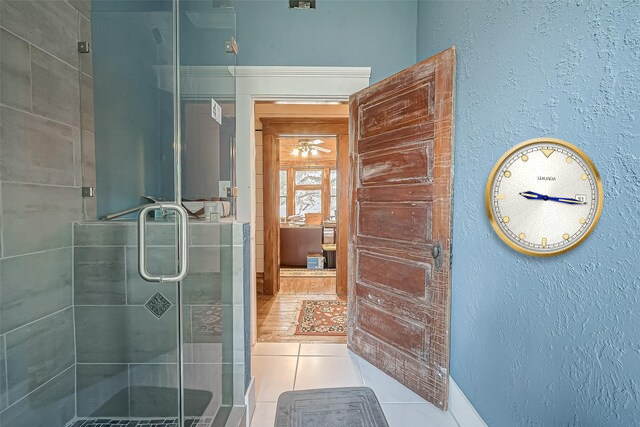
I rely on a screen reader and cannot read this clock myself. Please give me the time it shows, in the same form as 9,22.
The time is 9,16
